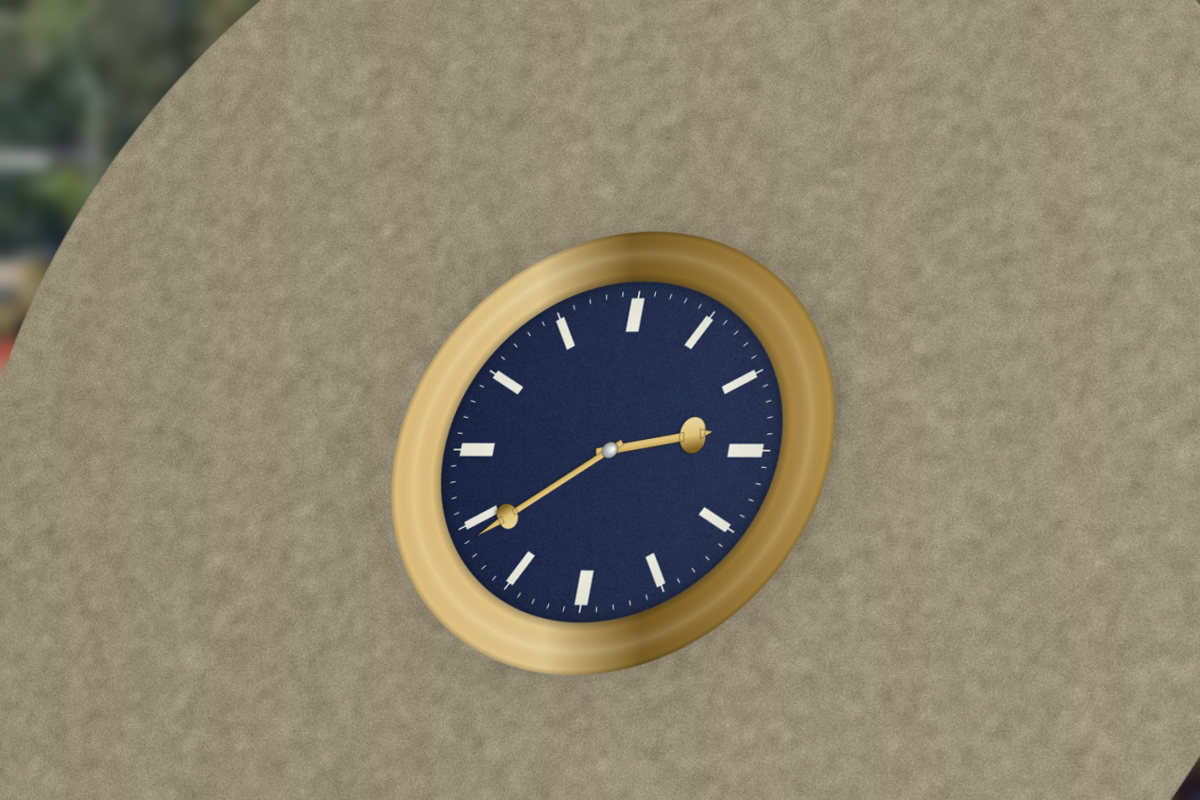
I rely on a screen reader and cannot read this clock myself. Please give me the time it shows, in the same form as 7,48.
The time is 2,39
